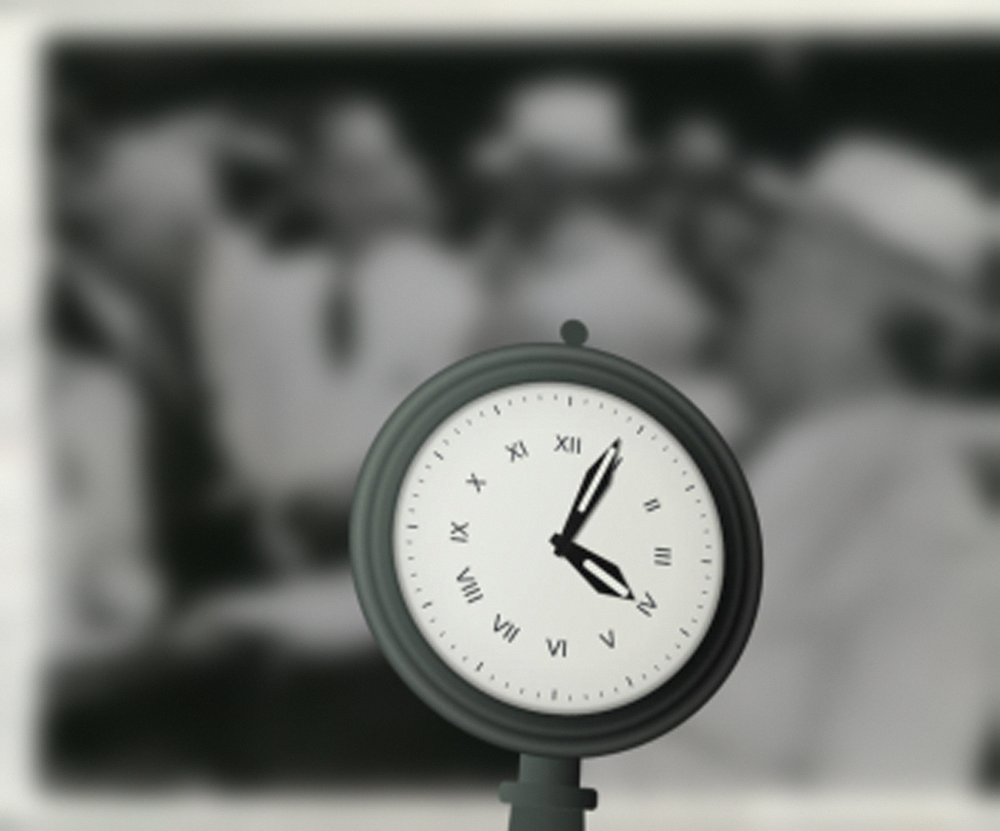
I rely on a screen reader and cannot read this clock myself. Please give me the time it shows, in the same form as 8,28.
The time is 4,04
